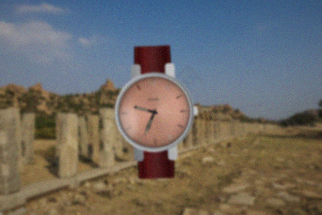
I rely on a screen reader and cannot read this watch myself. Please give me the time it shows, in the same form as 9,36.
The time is 9,34
